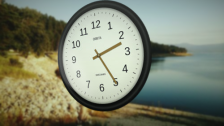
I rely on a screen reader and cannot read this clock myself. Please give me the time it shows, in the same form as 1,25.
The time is 2,25
